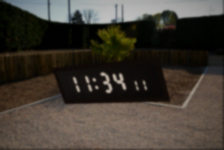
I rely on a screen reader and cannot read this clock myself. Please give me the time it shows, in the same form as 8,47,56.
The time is 11,34,11
